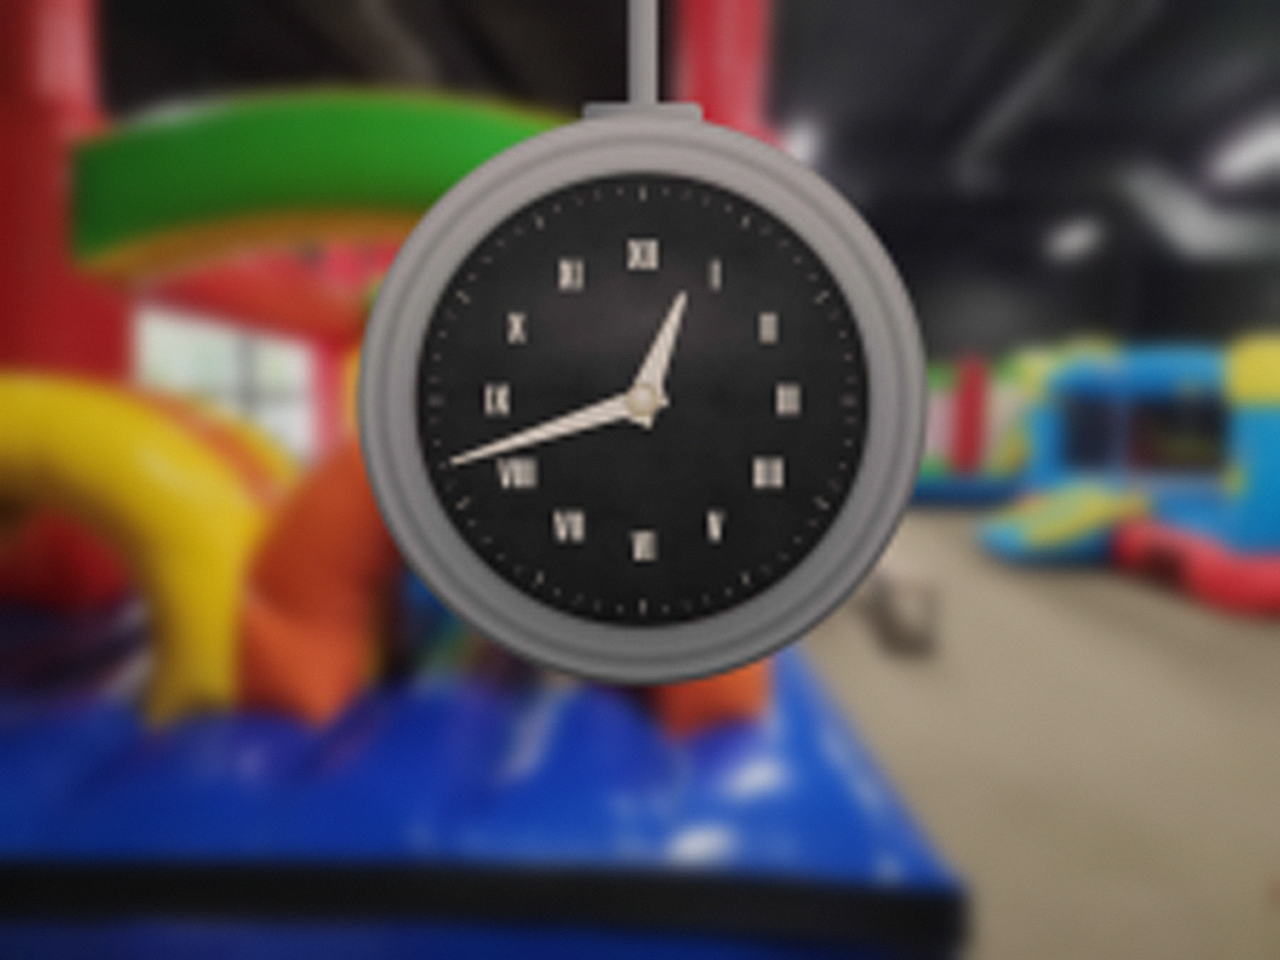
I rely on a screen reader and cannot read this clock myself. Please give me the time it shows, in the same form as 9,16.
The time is 12,42
